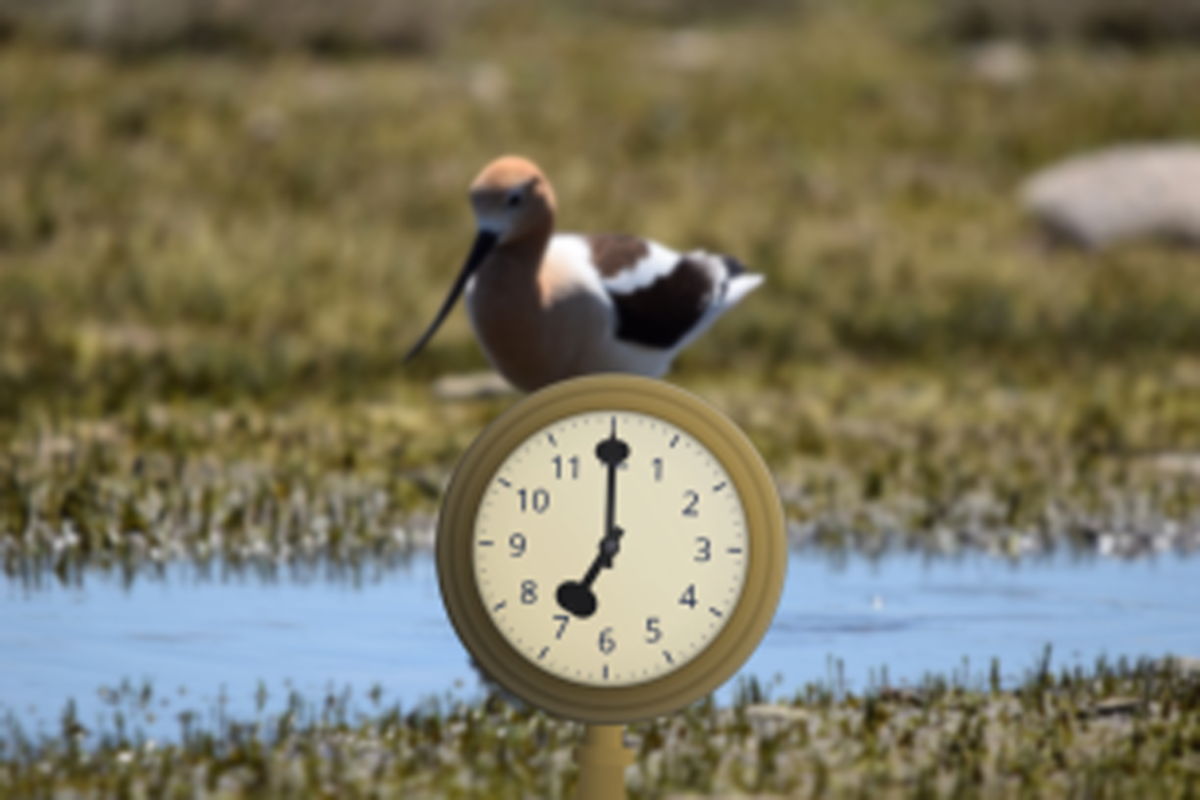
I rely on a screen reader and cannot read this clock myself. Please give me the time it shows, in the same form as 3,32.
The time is 7,00
